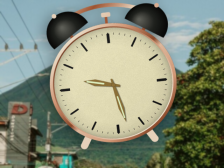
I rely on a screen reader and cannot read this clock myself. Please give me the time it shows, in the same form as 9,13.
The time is 9,28
